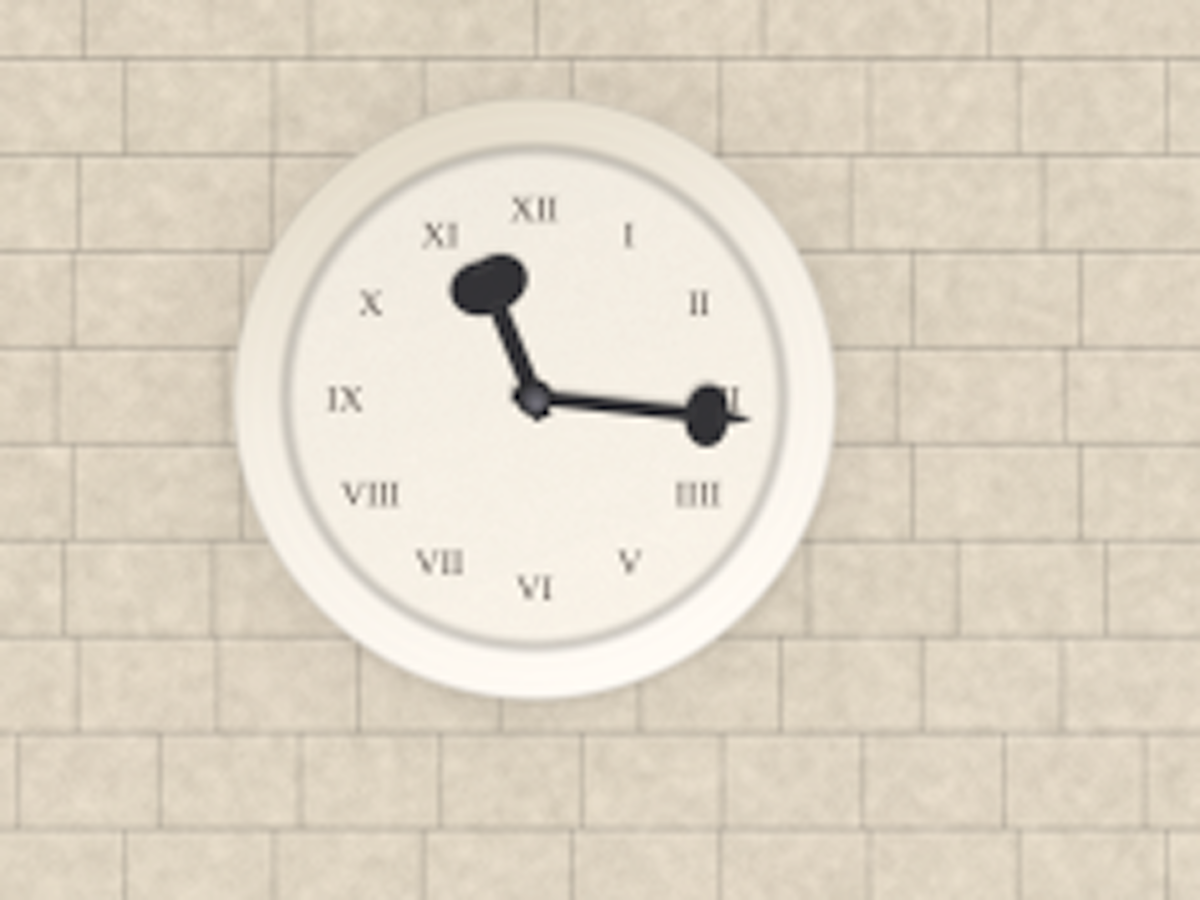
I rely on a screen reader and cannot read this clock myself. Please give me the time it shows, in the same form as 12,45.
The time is 11,16
